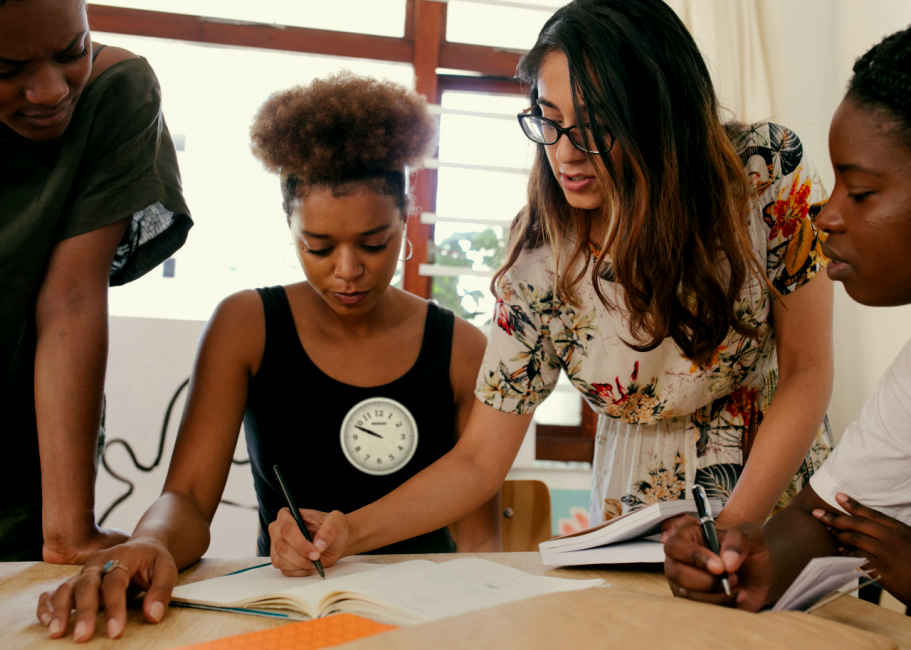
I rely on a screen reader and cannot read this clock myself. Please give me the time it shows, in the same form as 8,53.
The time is 9,49
